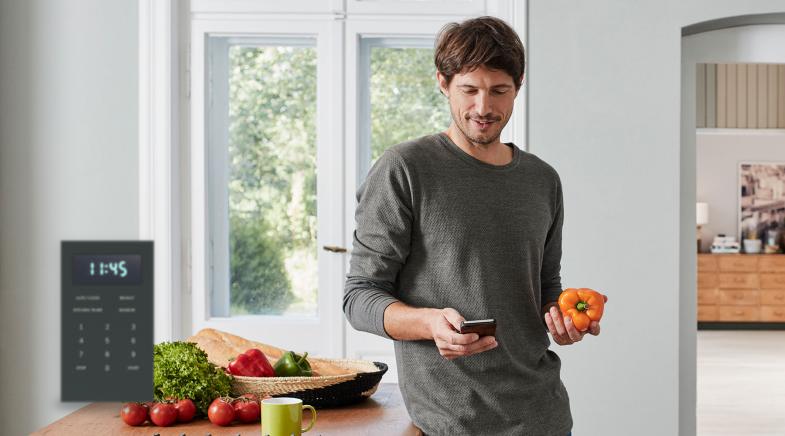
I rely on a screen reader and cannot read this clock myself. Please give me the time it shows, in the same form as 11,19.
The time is 11,45
